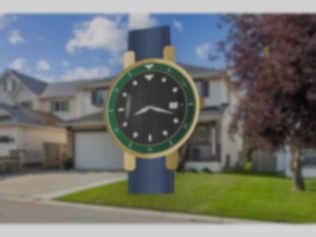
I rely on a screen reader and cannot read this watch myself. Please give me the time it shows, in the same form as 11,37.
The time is 8,18
